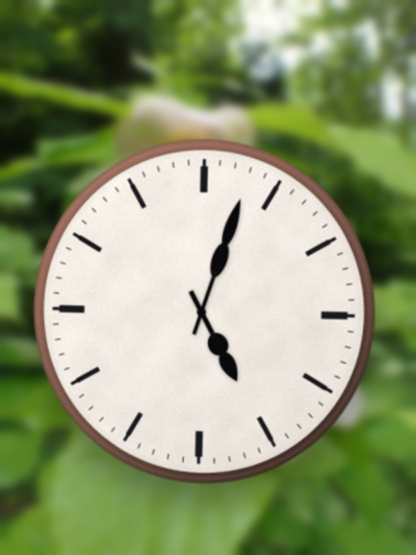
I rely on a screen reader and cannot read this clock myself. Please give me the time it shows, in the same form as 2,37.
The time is 5,03
